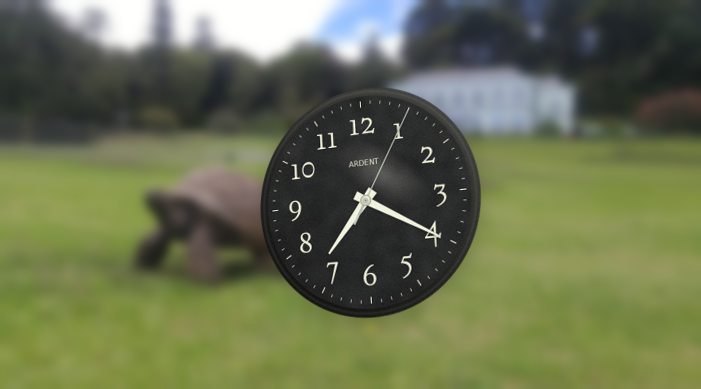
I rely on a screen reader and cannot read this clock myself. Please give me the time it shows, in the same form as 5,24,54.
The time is 7,20,05
